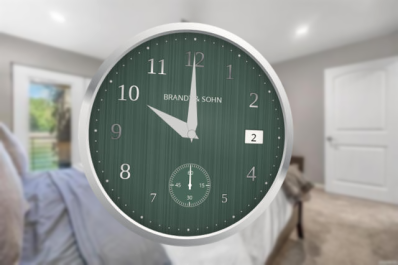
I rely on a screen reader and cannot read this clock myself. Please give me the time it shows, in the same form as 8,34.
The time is 10,00
